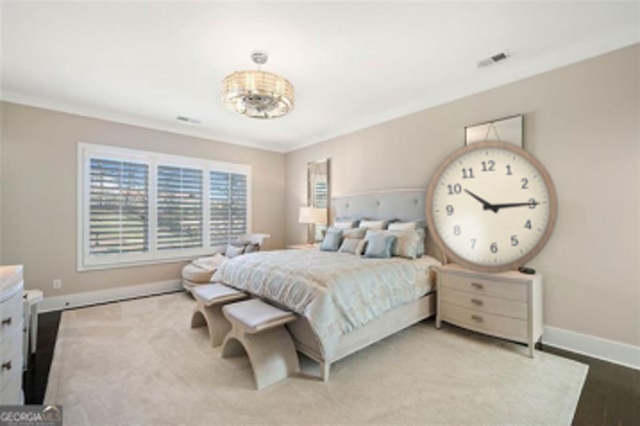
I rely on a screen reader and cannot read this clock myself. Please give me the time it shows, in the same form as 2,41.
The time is 10,15
